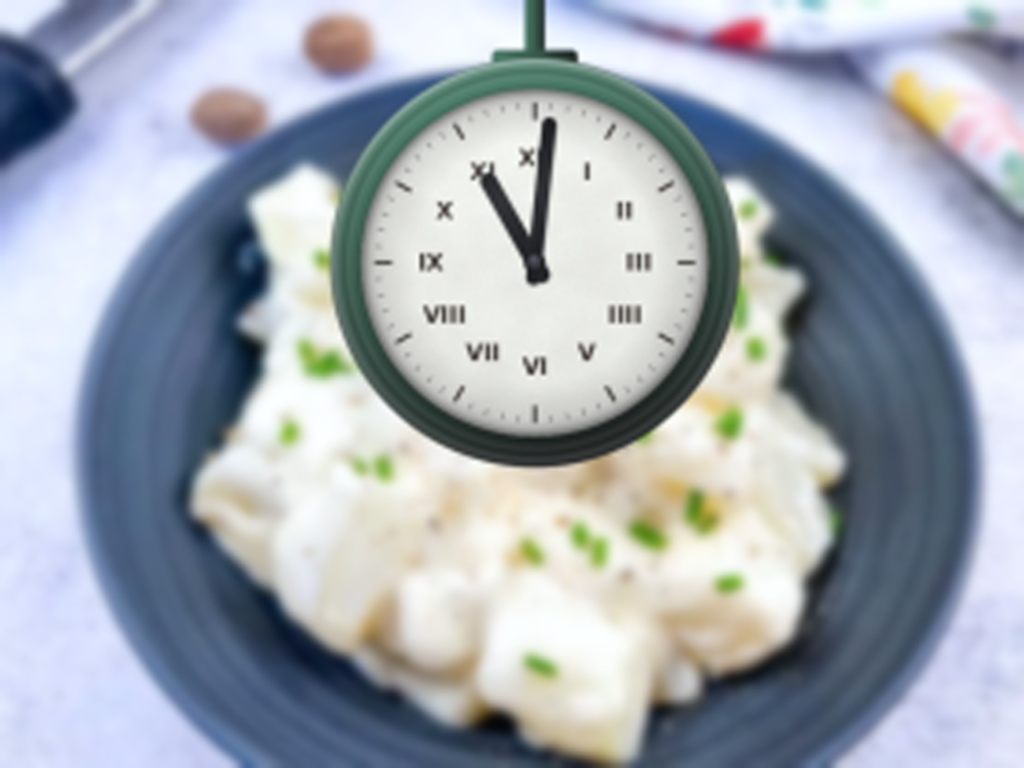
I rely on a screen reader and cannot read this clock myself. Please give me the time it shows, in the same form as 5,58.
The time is 11,01
